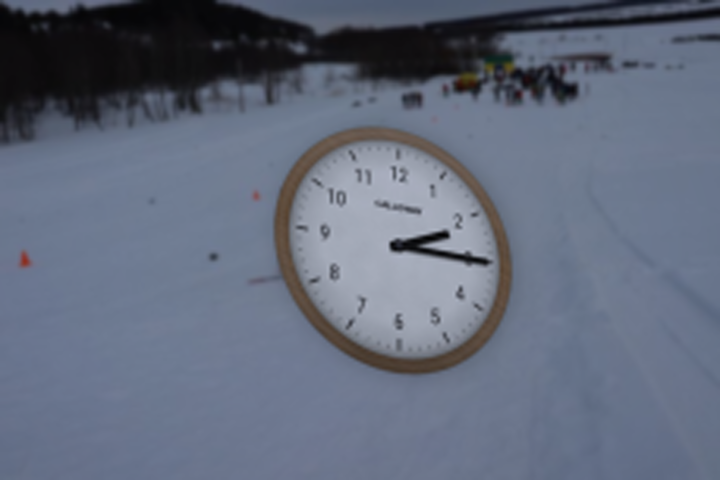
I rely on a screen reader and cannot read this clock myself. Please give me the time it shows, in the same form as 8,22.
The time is 2,15
